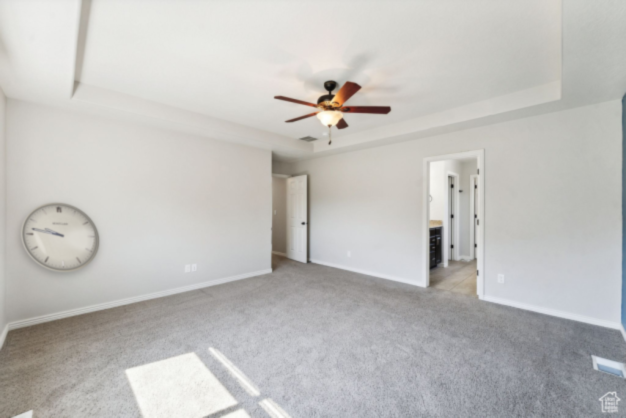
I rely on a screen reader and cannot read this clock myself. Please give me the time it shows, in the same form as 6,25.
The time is 9,47
